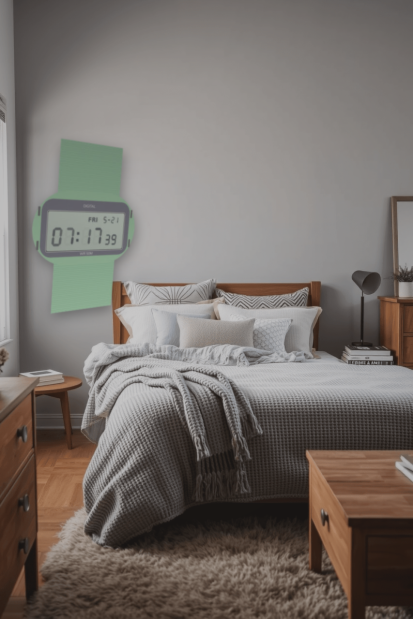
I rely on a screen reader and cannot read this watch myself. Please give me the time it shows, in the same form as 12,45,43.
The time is 7,17,39
